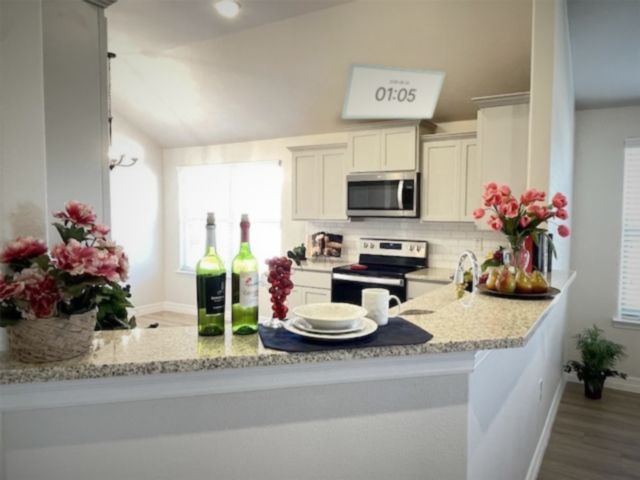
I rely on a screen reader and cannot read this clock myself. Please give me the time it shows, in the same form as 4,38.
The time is 1,05
